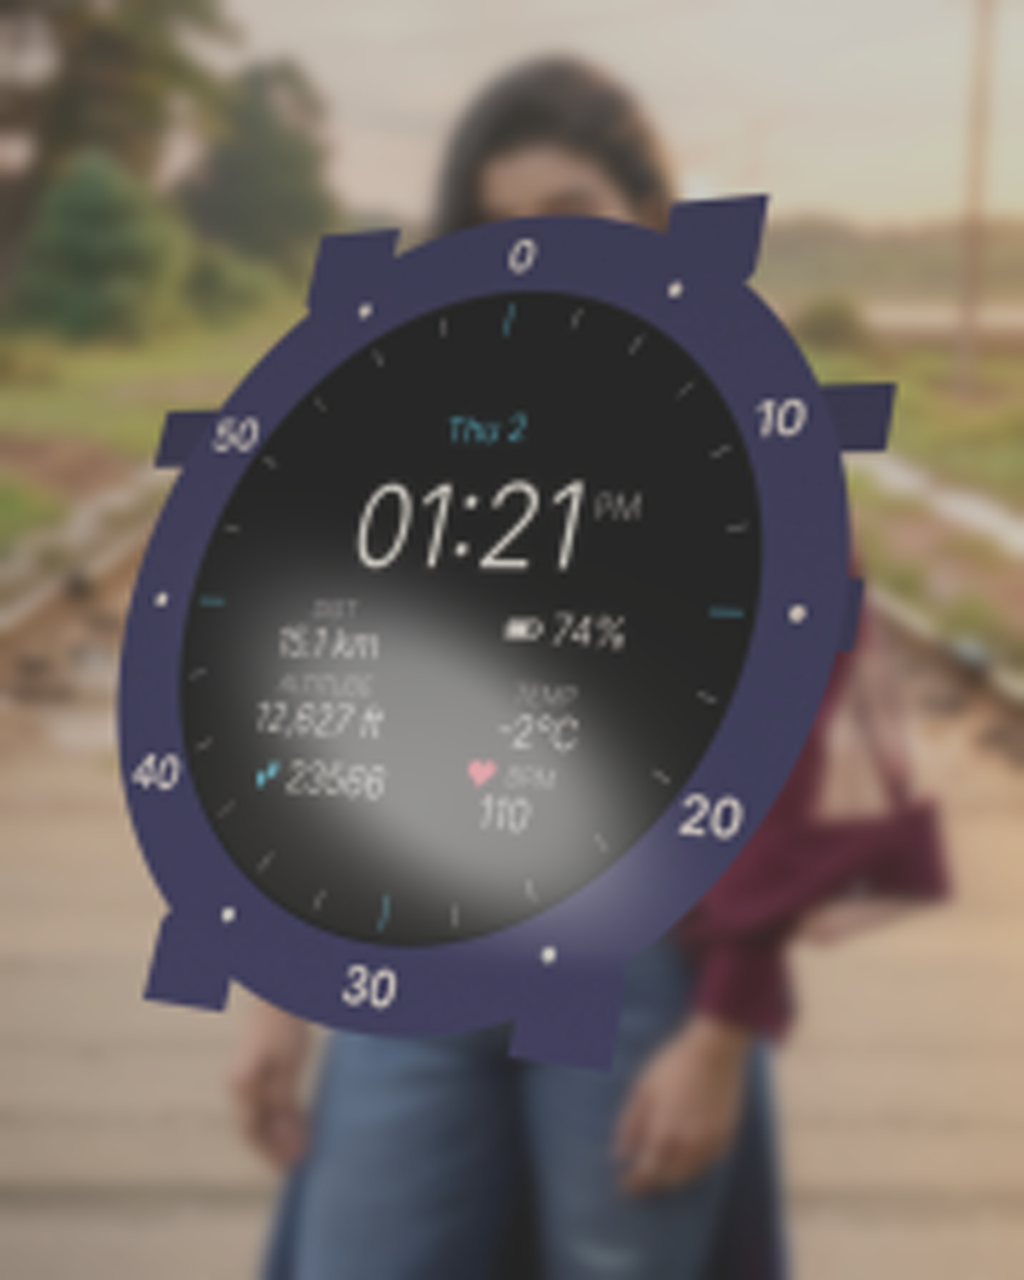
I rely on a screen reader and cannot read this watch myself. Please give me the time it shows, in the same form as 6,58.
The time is 1,21
